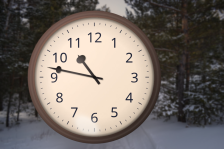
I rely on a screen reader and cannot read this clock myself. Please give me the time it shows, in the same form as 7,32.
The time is 10,47
